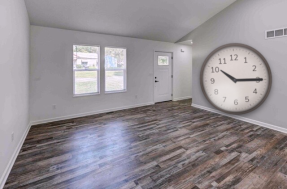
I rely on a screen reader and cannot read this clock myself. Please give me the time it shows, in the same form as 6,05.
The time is 10,15
